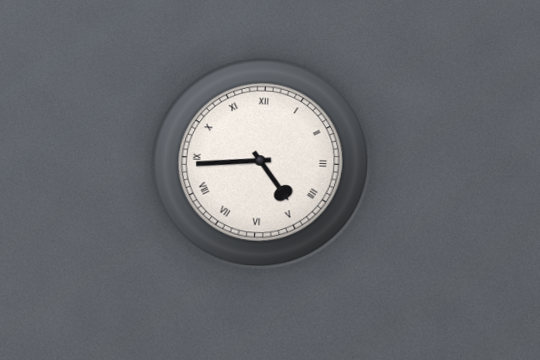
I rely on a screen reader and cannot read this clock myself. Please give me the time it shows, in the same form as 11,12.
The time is 4,44
